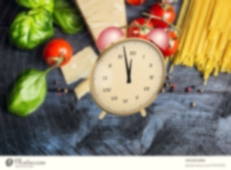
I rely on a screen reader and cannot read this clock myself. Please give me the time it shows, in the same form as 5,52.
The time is 11,57
